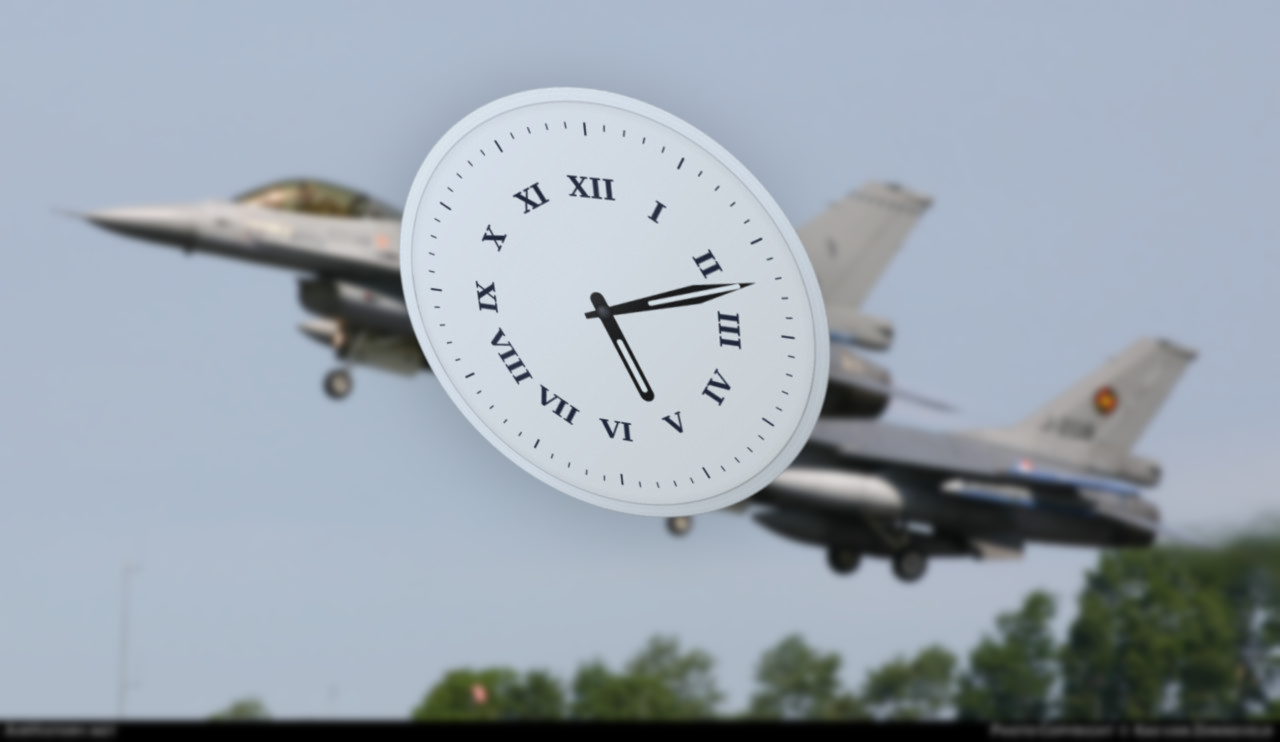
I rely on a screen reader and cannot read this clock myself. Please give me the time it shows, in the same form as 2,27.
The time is 5,12
